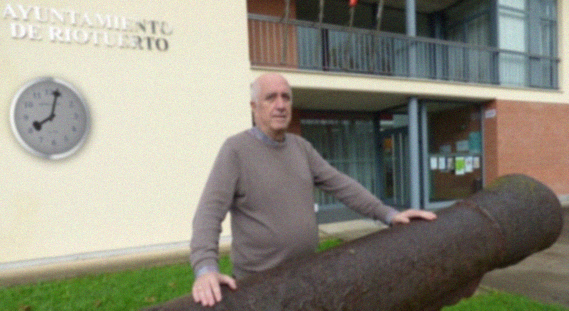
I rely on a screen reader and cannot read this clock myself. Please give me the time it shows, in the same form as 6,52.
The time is 8,03
